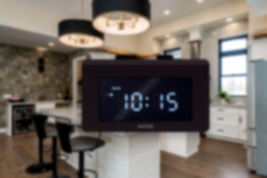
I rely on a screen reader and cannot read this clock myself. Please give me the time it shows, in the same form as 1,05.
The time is 10,15
